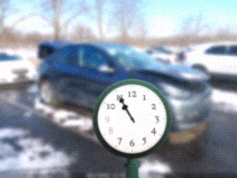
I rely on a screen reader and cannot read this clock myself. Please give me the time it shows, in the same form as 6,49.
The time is 10,55
